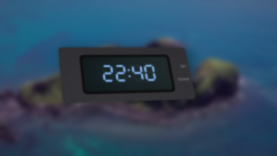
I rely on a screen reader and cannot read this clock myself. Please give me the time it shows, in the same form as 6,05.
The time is 22,40
